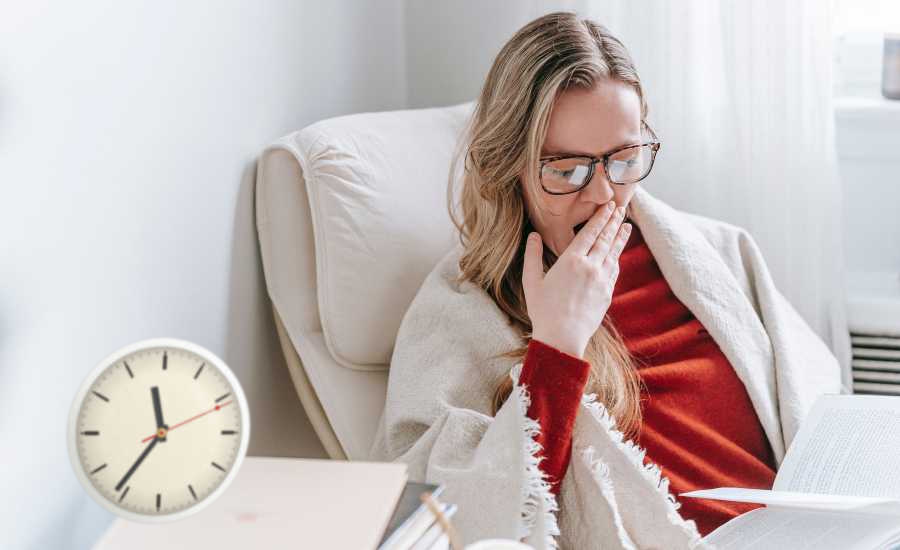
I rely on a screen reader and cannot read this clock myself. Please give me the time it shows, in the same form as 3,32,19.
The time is 11,36,11
